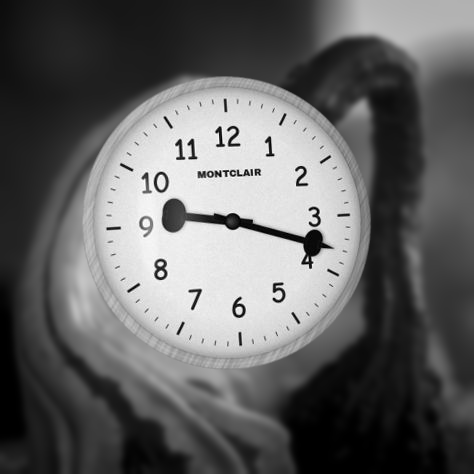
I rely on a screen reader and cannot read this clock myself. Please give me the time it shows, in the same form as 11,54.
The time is 9,18
